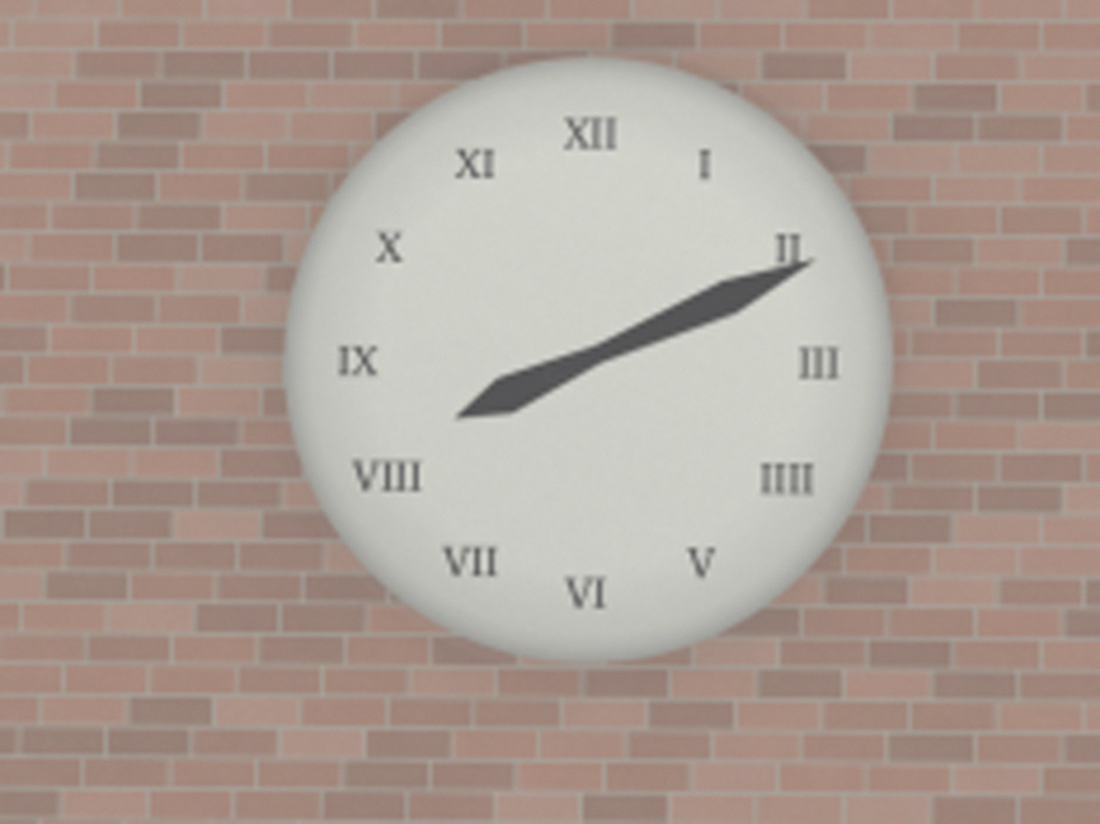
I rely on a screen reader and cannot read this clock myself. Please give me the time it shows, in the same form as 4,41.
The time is 8,11
